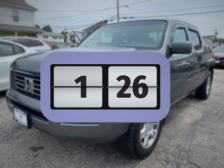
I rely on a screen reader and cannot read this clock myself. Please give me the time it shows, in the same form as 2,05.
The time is 1,26
